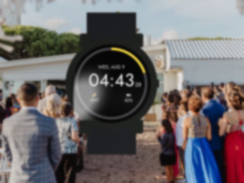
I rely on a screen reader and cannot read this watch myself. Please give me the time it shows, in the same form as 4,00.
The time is 4,43
